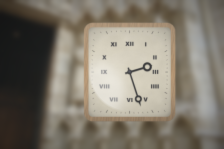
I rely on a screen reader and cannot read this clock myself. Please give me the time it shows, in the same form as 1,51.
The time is 2,27
